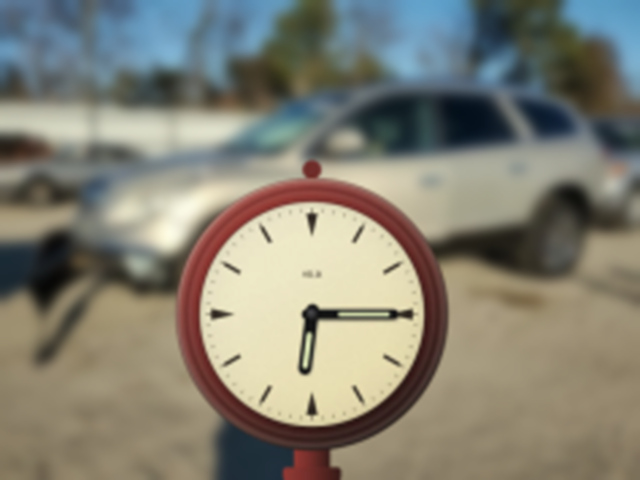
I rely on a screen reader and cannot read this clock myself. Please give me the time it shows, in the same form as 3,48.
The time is 6,15
